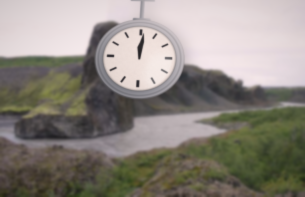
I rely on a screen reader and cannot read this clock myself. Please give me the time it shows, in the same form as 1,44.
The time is 12,01
